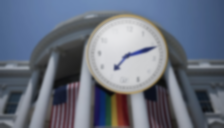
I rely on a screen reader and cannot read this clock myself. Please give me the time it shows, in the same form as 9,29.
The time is 7,11
